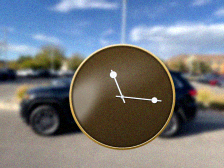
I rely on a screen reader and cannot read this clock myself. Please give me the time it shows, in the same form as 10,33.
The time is 11,16
